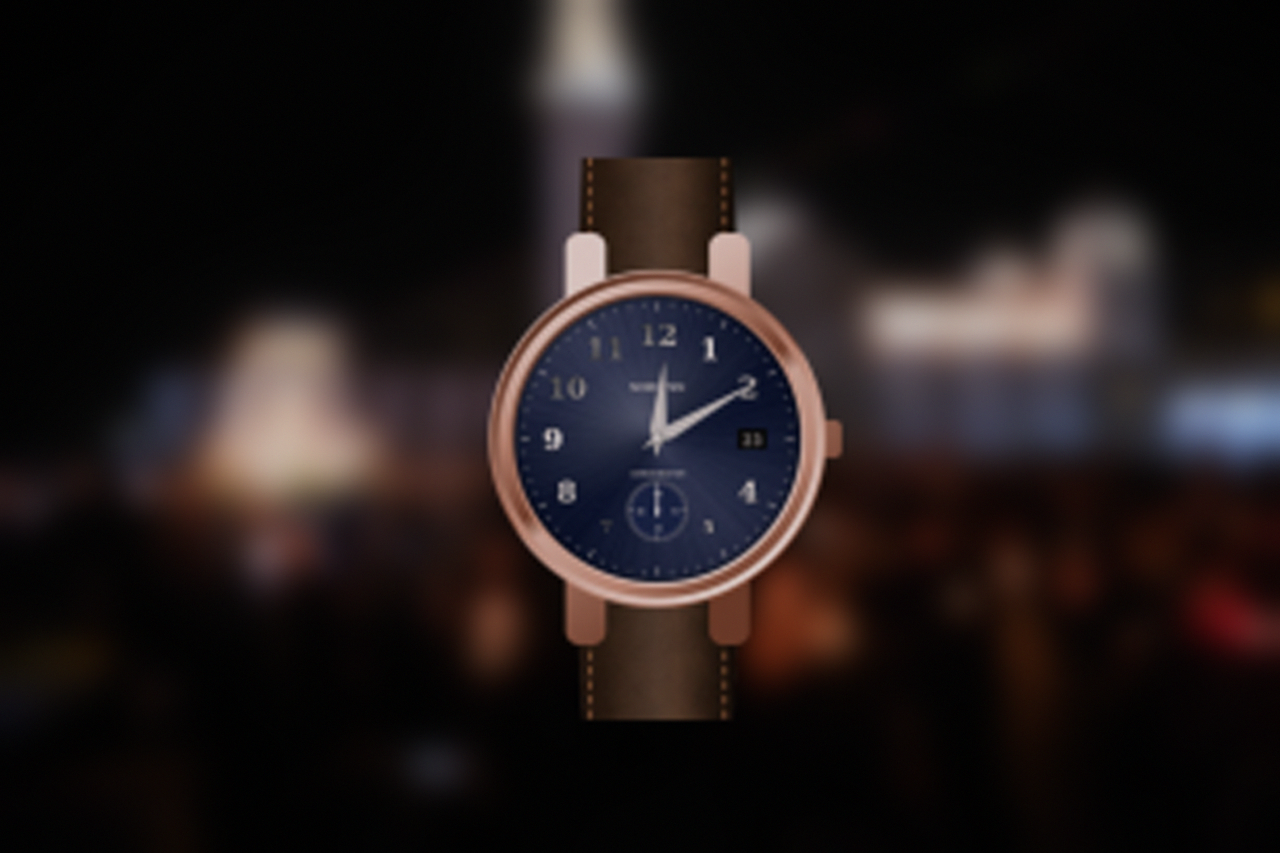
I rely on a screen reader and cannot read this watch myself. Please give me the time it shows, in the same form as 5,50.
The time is 12,10
